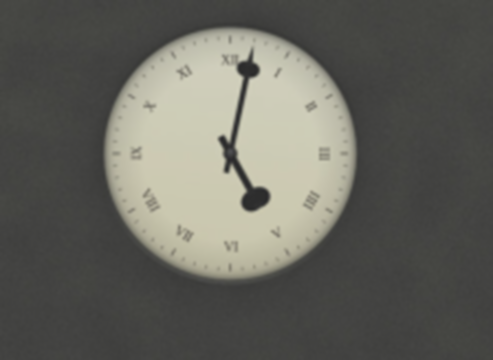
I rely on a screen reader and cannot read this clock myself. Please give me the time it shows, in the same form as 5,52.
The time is 5,02
